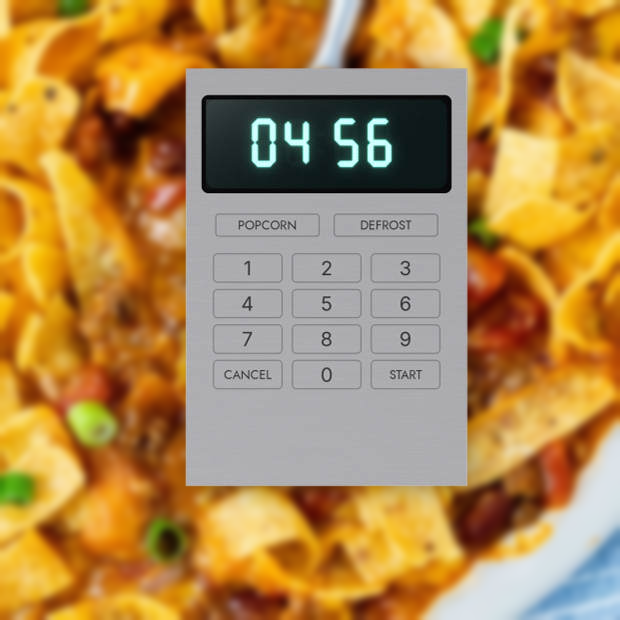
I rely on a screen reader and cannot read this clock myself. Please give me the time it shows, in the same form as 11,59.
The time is 4,56
